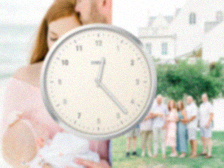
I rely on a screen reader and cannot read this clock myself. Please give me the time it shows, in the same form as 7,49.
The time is 12,23
